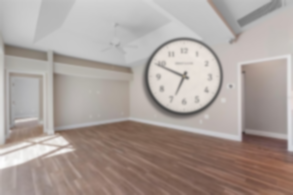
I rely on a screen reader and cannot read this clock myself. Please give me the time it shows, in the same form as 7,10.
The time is 6,49
